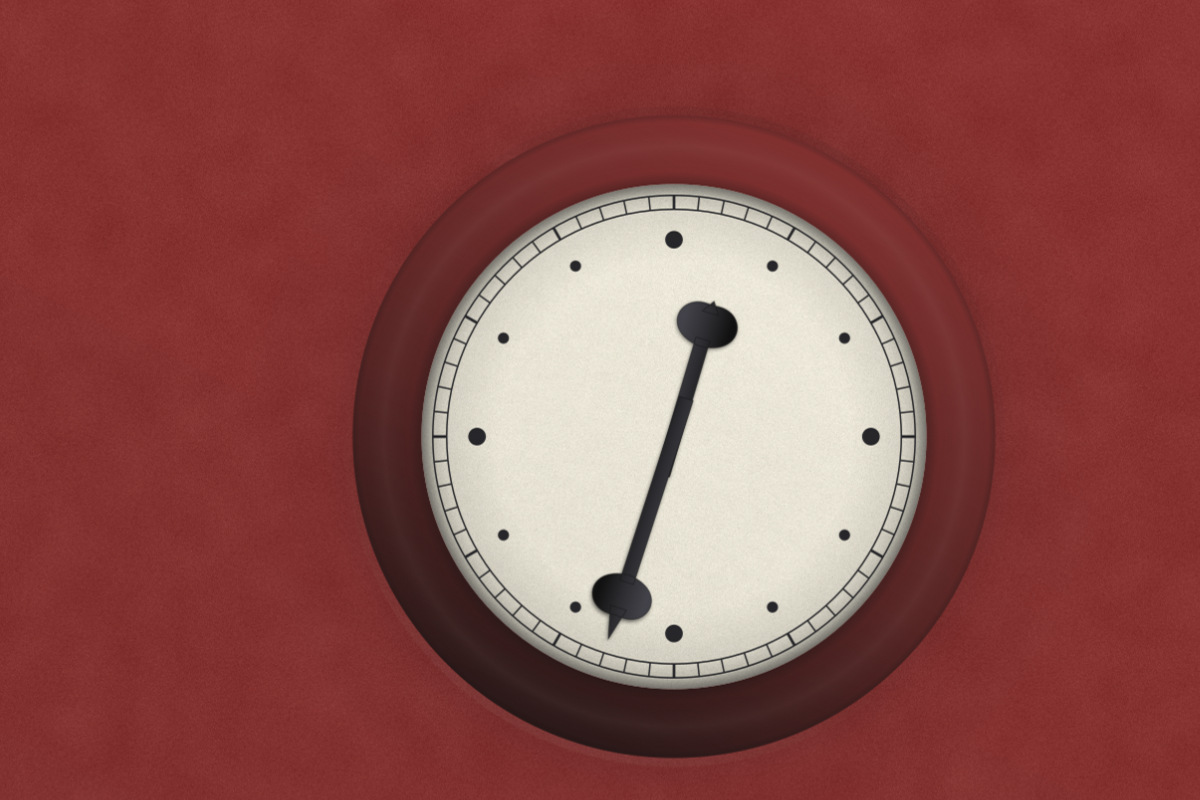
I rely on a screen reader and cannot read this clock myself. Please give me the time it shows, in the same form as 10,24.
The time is 12,33
